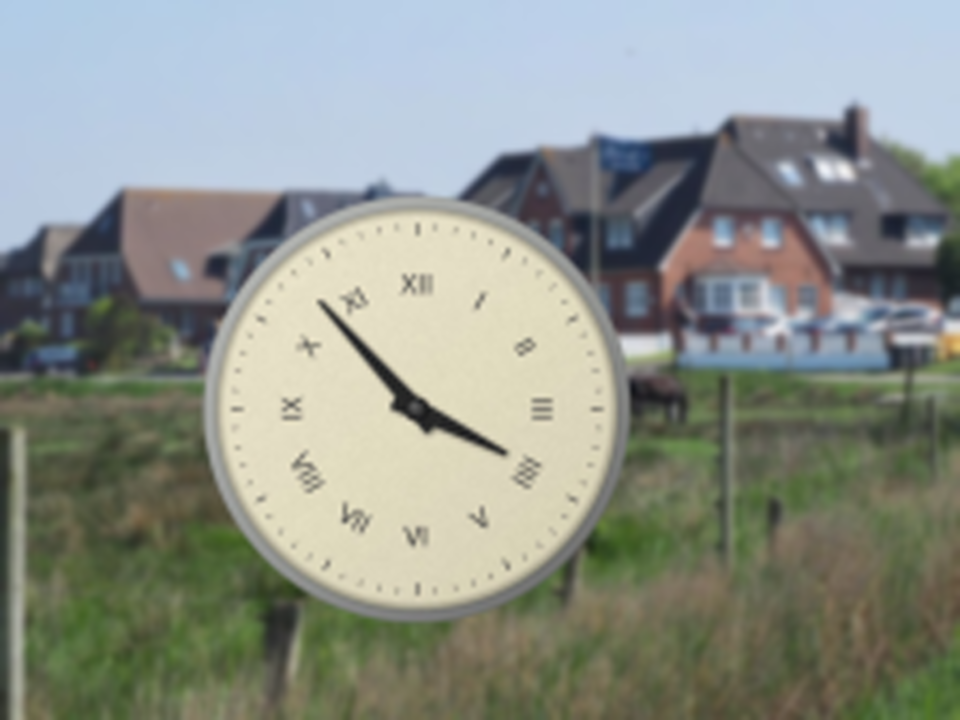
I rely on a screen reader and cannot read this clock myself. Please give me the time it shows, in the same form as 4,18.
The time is 3,53
